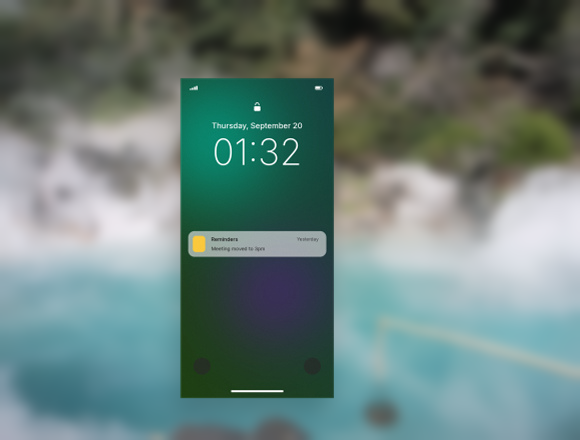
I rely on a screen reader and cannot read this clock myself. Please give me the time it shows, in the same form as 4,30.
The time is 1,32
